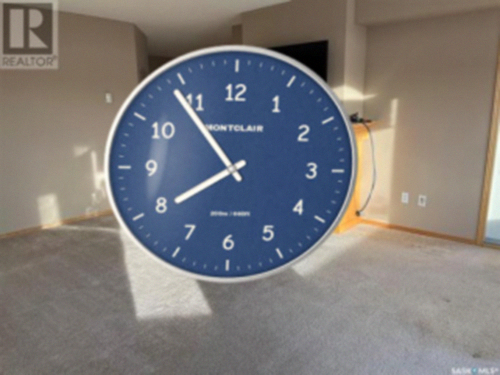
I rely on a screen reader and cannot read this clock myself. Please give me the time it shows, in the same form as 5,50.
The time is 7,54
